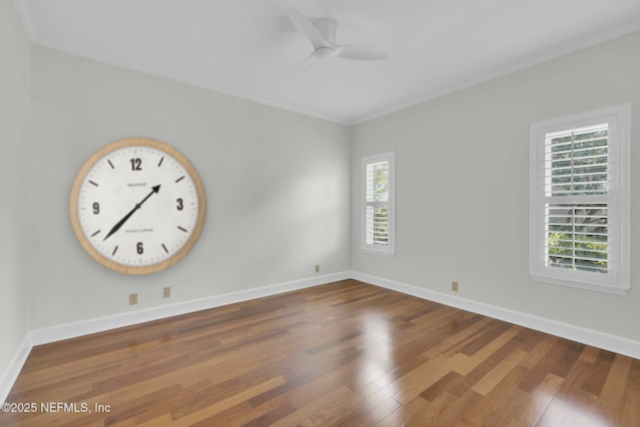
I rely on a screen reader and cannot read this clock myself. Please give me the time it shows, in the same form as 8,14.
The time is 1,38
